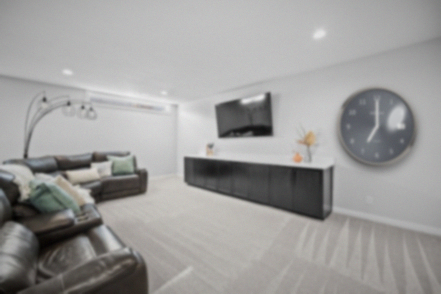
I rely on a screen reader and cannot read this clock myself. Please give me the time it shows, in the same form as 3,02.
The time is 7,00
